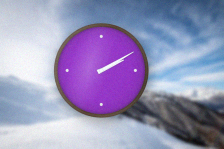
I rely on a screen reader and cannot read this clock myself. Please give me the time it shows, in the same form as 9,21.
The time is 2,10
